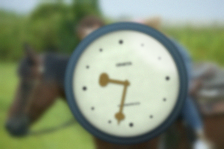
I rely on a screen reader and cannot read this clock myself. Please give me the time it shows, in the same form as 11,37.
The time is 9,33
